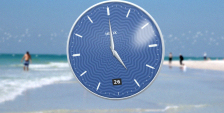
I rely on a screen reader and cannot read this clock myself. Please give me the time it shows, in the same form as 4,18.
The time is 5,00
